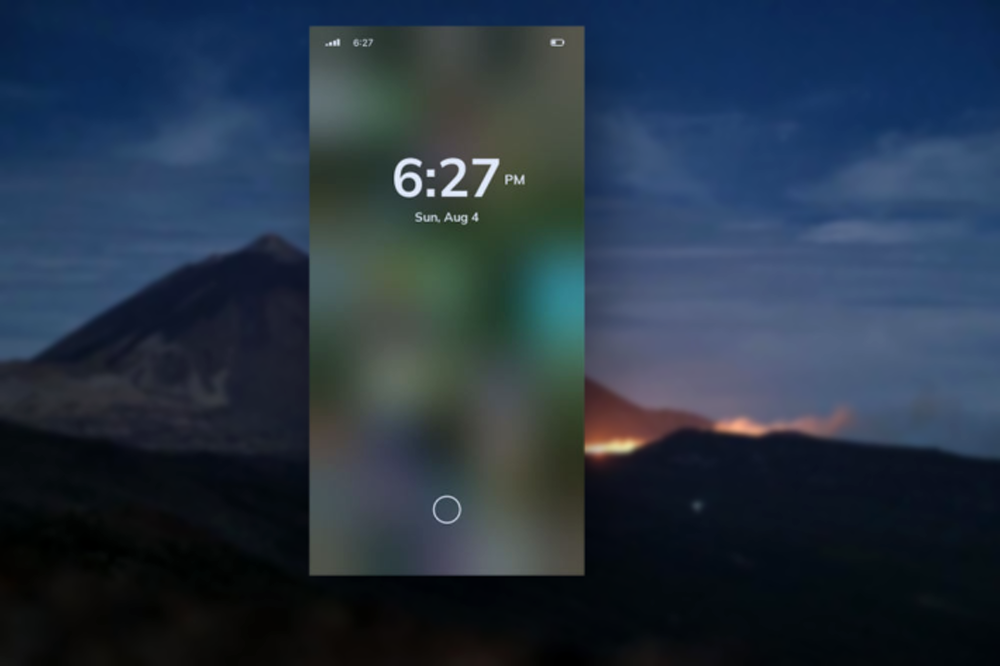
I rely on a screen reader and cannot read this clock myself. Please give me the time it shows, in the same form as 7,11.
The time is 6,27
